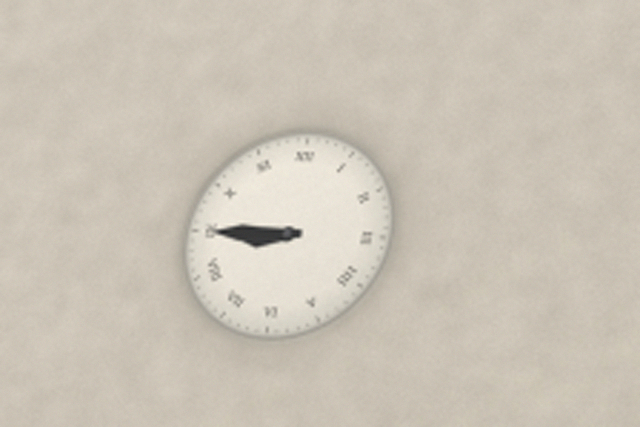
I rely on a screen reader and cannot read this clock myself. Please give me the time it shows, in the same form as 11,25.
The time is 8,45
